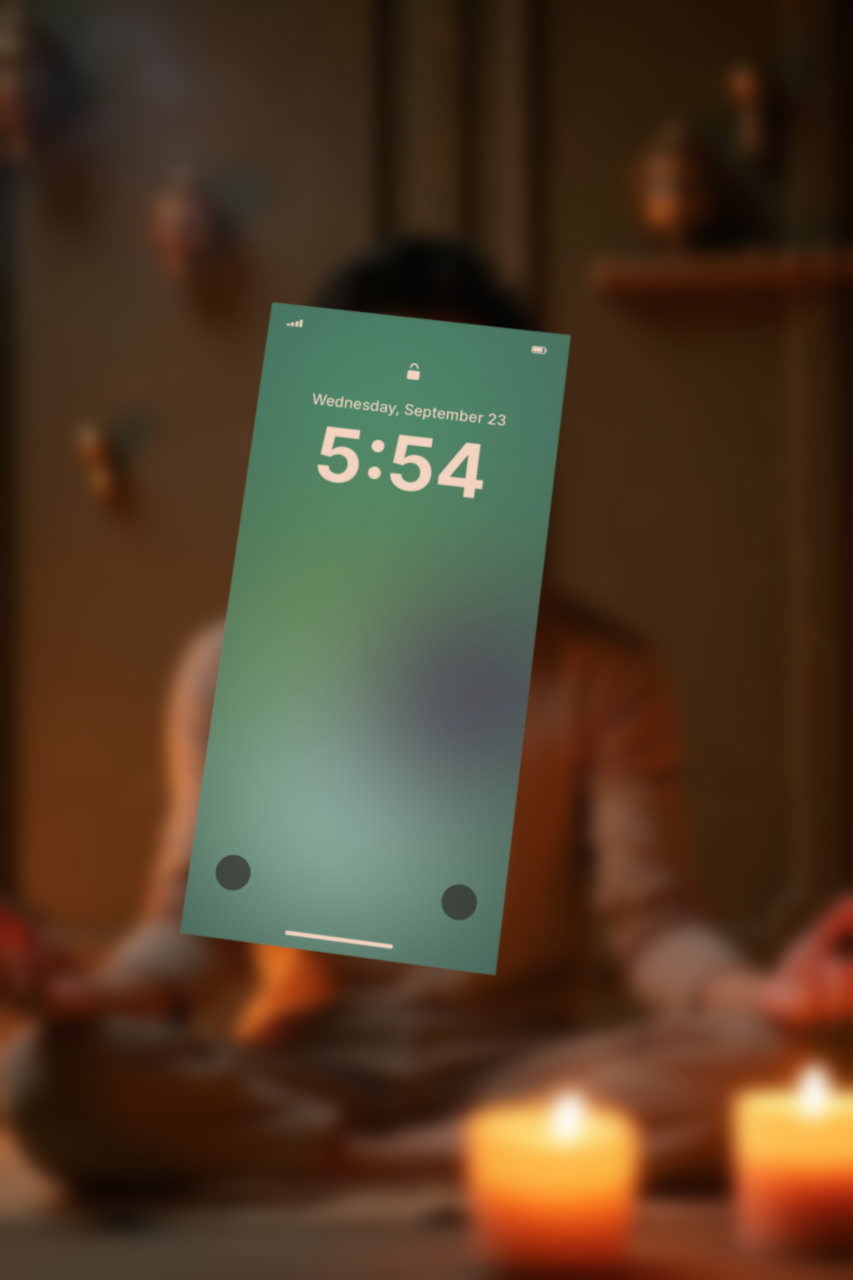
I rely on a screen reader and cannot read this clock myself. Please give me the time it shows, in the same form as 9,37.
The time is 5,54
